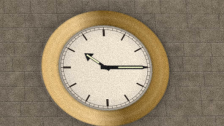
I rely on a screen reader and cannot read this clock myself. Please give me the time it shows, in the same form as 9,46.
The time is 10,15
